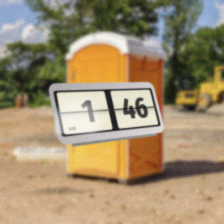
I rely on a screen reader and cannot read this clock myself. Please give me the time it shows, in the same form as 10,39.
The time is 1,46
